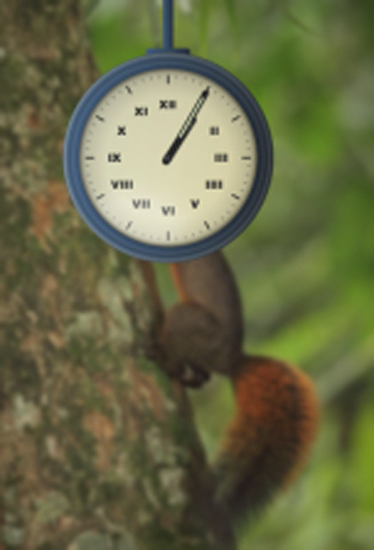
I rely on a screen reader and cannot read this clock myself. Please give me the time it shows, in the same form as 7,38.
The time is 1,05
